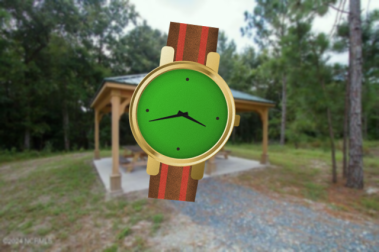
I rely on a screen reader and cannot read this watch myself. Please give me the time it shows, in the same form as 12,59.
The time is 3,42
